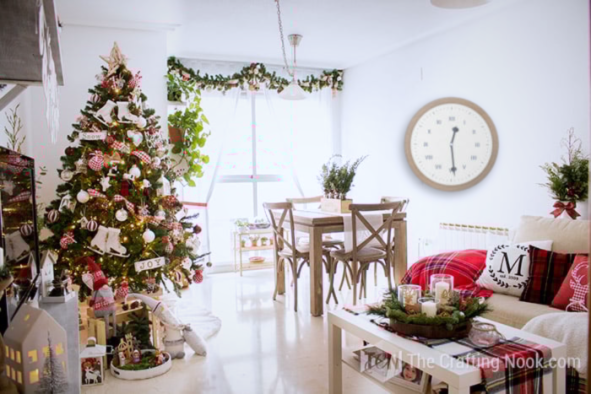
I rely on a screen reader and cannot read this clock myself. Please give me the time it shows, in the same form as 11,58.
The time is 12,29
